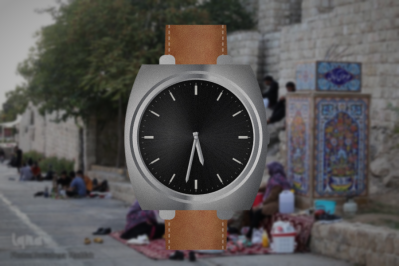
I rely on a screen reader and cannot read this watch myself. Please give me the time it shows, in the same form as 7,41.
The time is 5,32
